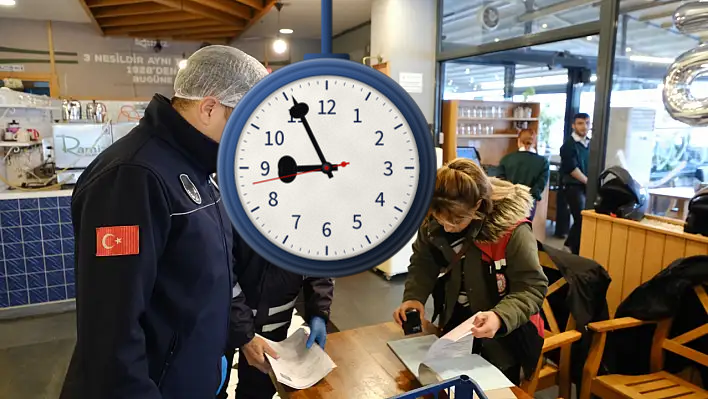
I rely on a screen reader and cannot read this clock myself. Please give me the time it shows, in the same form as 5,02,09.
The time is 8,55,43
